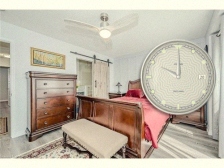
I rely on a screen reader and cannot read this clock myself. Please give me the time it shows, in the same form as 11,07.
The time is 10,00
